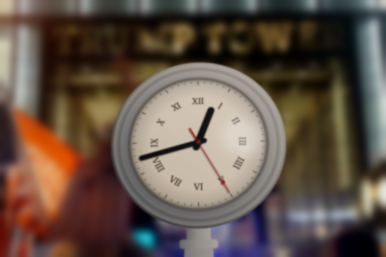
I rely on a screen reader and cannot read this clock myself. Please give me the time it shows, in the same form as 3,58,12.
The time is 12,42,25
